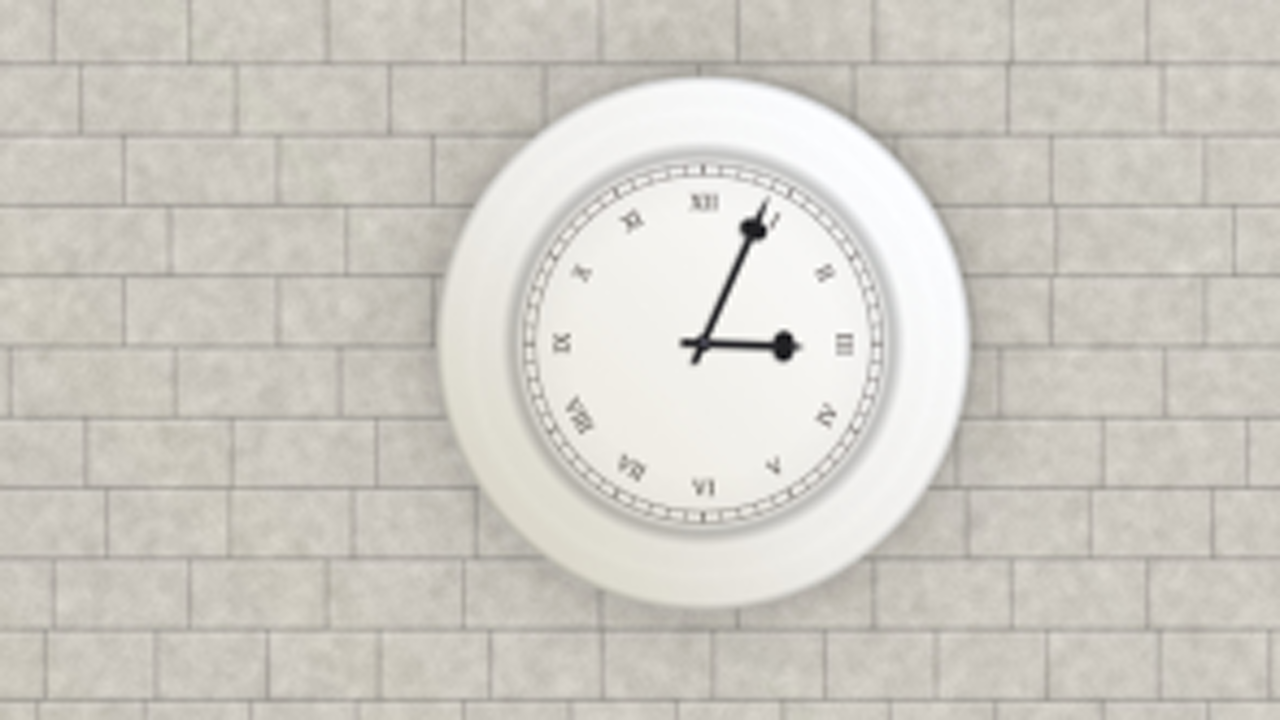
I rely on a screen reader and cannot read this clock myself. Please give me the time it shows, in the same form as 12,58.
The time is 3,04
